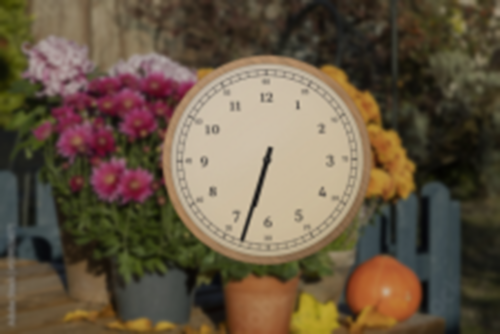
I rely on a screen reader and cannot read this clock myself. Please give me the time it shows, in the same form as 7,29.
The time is 6,33
